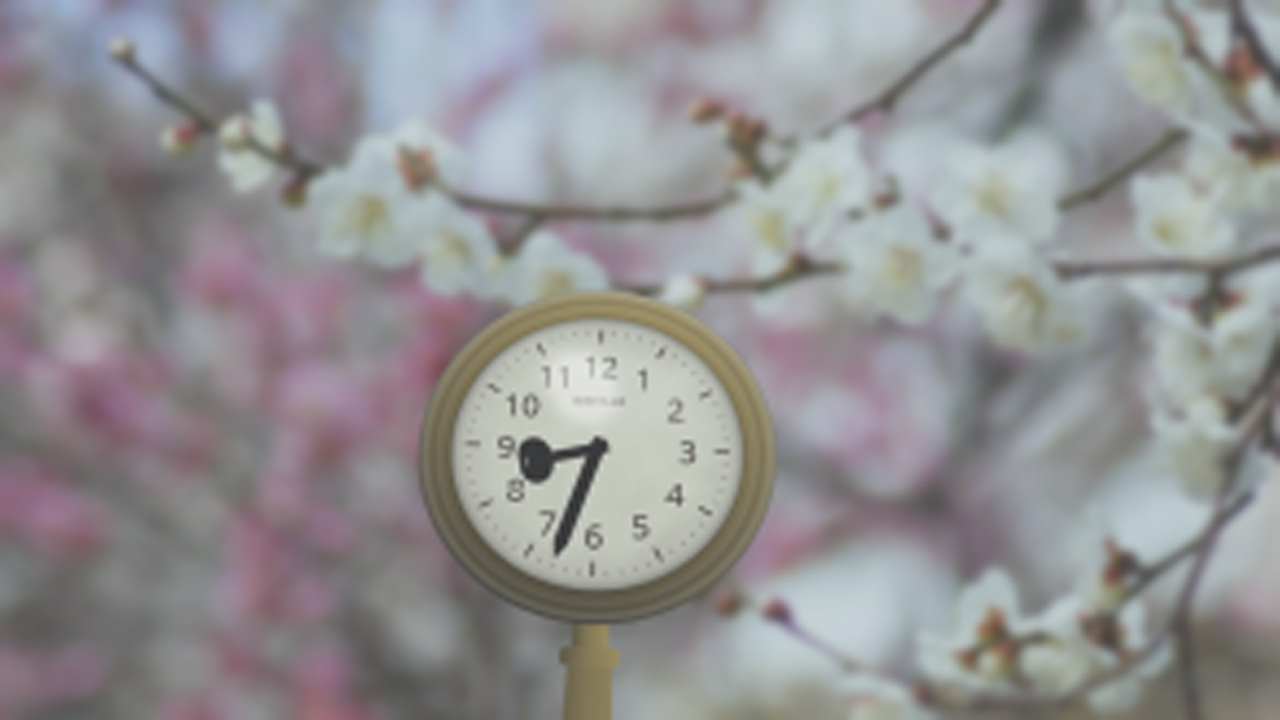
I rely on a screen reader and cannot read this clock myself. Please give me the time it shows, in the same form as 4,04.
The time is 8,33
